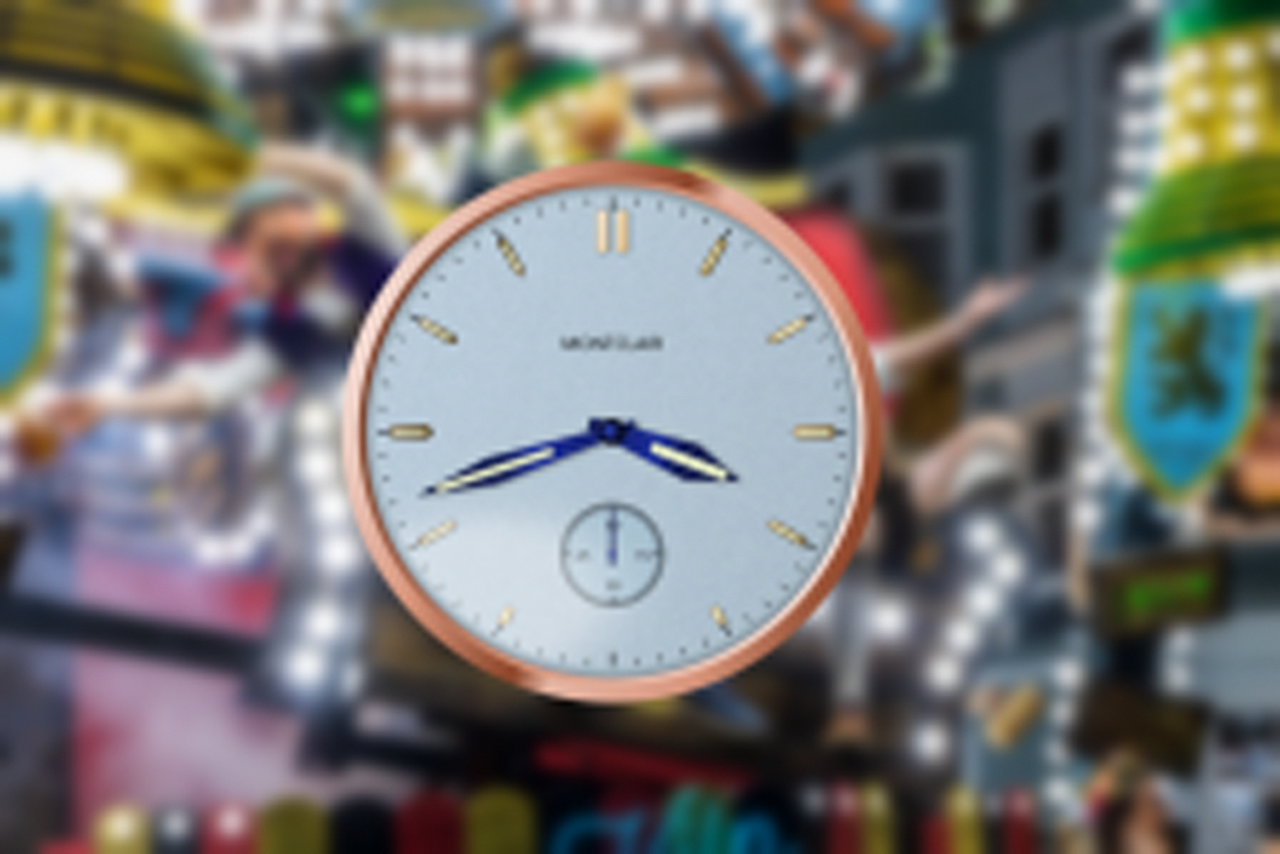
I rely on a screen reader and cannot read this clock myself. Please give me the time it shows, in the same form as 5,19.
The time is 3,42
